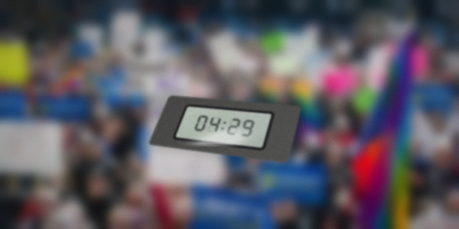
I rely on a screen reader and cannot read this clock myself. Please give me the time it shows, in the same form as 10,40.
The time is 4,29
